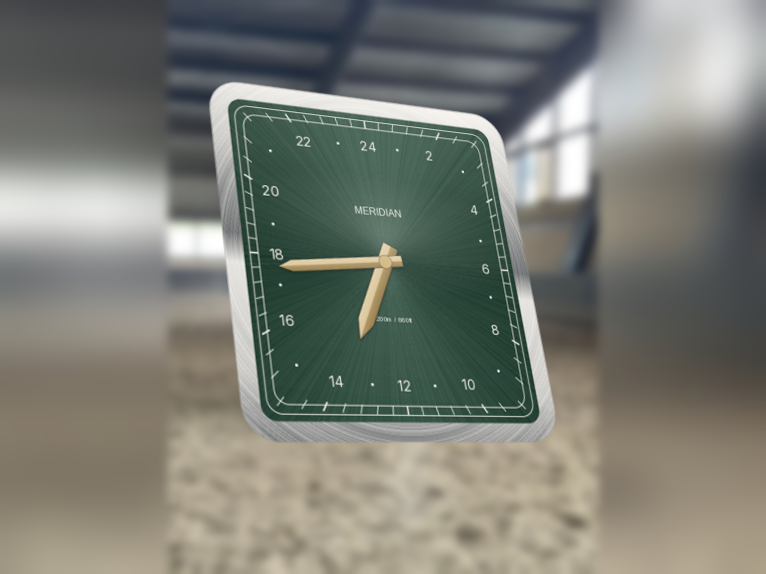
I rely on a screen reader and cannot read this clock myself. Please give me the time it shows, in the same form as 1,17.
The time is 13,44
